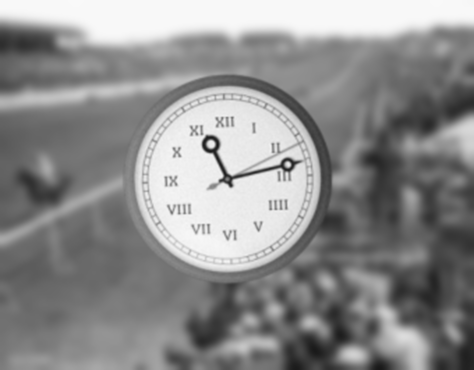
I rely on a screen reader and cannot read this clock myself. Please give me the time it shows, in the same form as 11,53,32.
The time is 11,13,11
